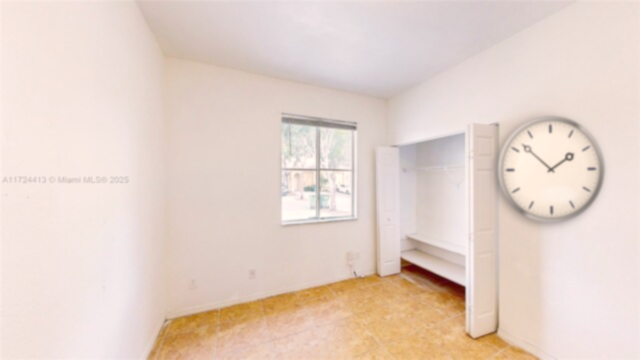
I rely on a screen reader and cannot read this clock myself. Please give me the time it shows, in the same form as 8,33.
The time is 1,52
